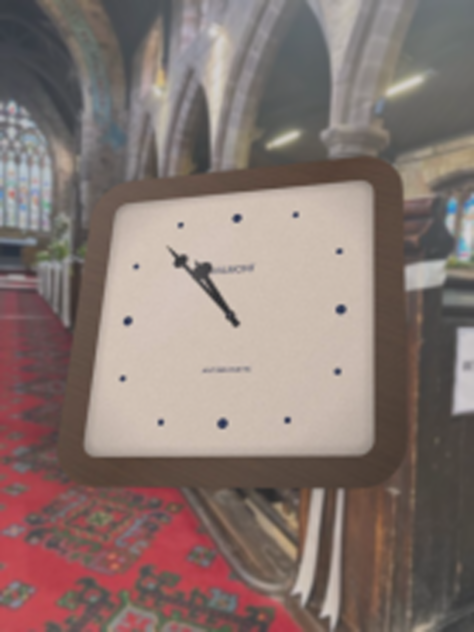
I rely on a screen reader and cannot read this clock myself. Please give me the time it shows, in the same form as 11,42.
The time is 10,53
